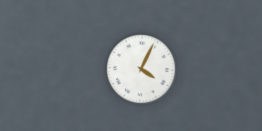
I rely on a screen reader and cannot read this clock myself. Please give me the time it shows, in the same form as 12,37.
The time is 4,04
